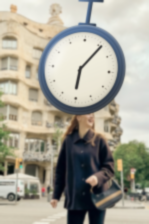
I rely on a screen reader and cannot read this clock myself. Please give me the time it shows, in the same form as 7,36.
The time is 6,06
